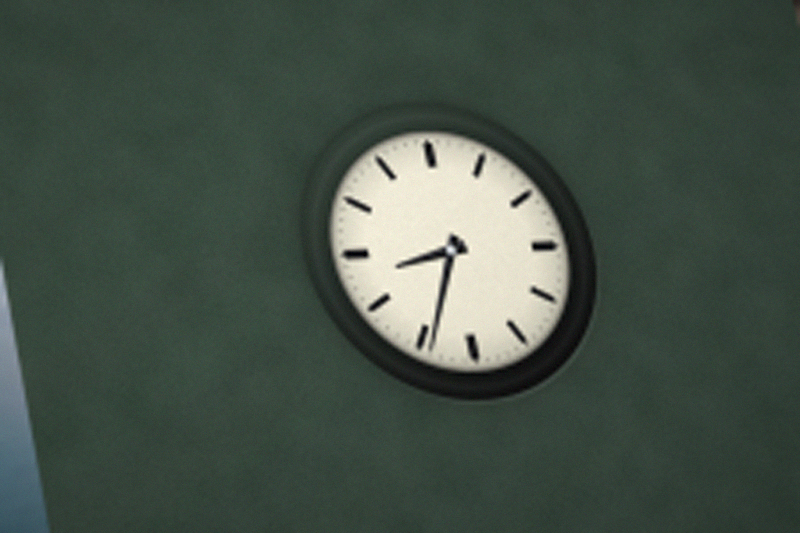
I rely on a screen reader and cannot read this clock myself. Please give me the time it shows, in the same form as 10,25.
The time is 8,34
